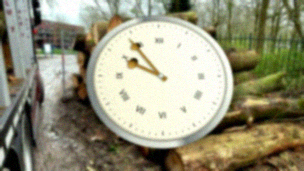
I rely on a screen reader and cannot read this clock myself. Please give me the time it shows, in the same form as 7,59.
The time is 9,54
